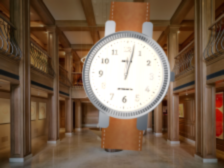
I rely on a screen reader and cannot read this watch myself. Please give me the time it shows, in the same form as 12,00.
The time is 12,02
